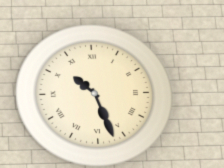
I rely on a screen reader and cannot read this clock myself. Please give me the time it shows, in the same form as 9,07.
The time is 10,27
